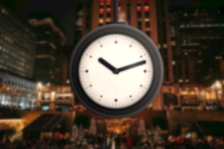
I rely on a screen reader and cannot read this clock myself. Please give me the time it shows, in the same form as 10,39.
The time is 10,12
